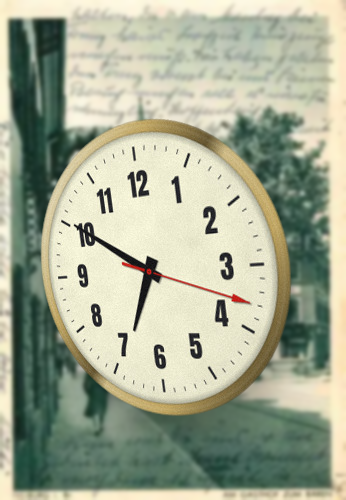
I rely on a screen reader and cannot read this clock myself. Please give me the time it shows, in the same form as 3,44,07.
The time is 6,50,18
